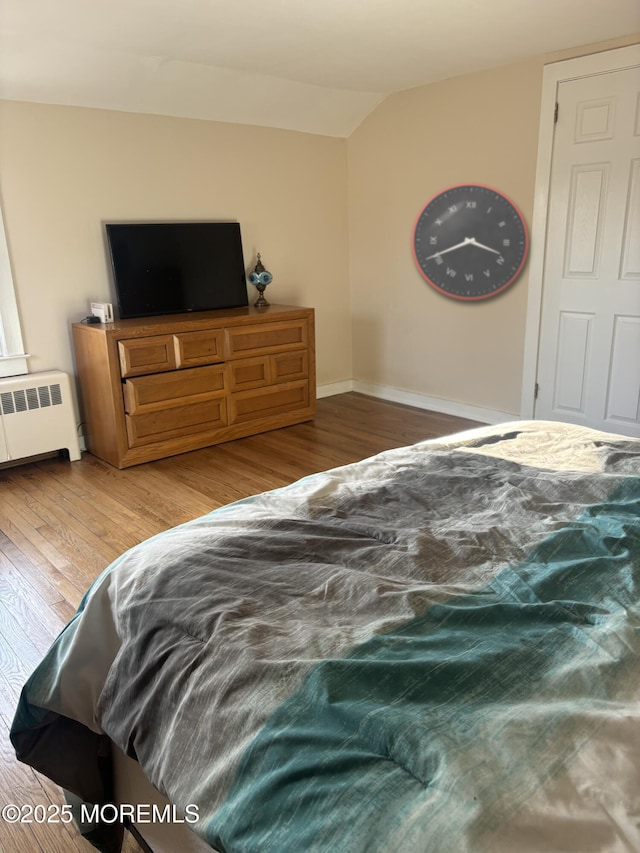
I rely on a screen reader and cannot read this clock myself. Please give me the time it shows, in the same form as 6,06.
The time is 3,41
